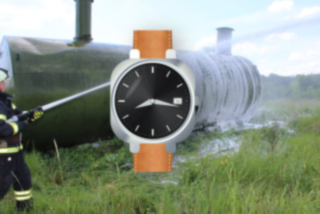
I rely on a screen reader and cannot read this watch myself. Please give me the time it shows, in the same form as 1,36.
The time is 8,17
